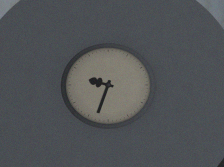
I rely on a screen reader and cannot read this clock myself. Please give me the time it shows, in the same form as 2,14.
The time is 9,33
